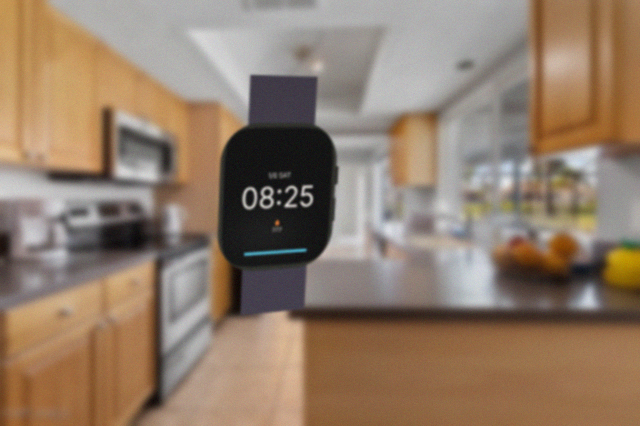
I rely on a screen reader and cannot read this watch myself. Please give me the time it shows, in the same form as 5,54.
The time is 8,25
